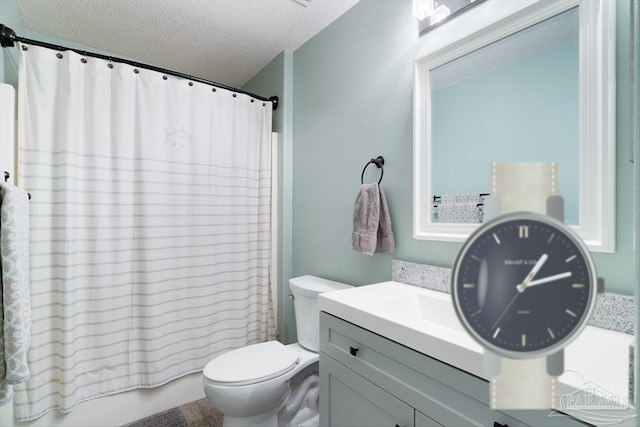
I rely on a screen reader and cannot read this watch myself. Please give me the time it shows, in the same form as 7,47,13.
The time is 1,12,36
